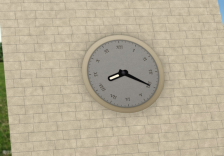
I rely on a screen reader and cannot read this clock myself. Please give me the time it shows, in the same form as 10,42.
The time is 8,20
